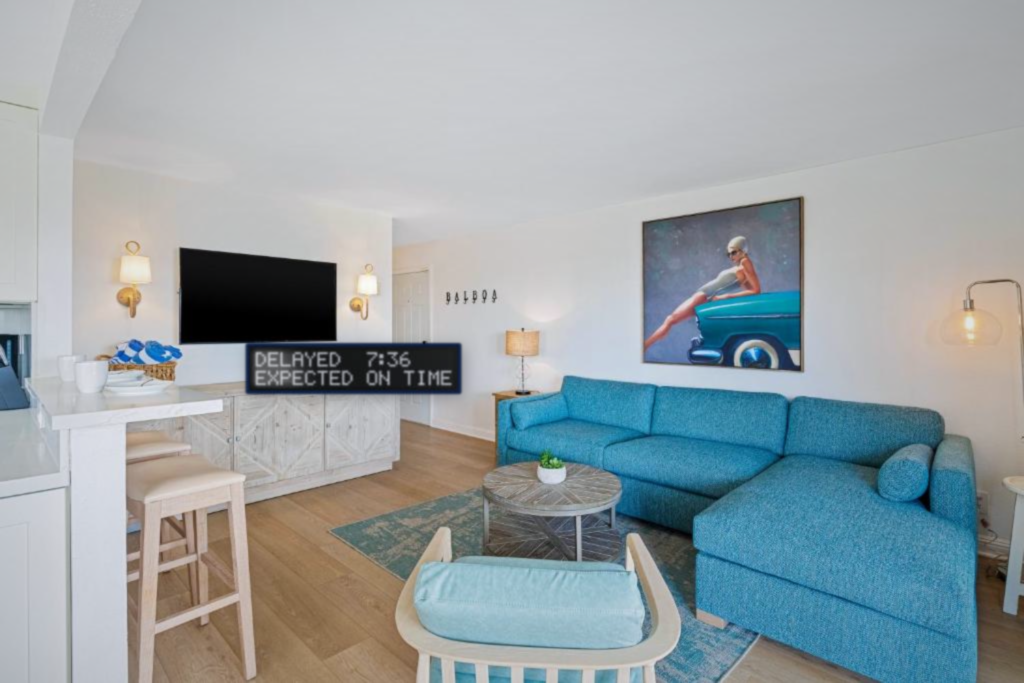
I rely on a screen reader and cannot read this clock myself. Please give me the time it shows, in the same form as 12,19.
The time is 7,36
